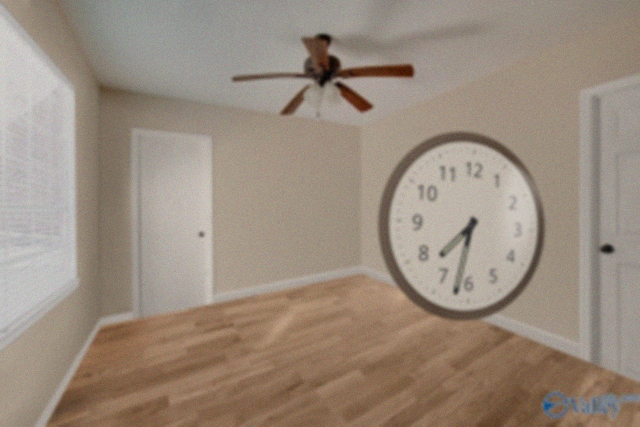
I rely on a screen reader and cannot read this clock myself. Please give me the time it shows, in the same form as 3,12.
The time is 7,32
